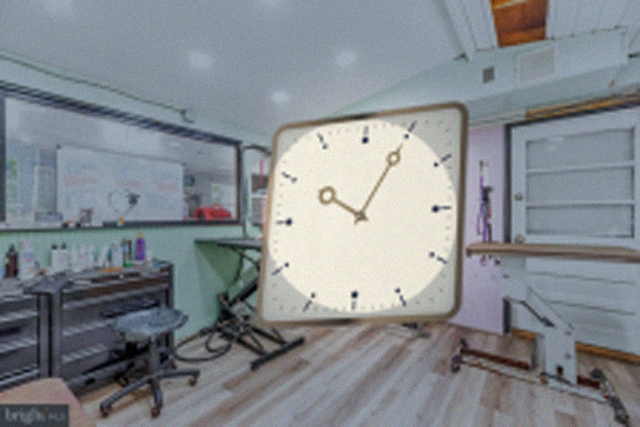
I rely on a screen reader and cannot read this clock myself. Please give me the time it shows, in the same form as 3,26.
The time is 10,05
